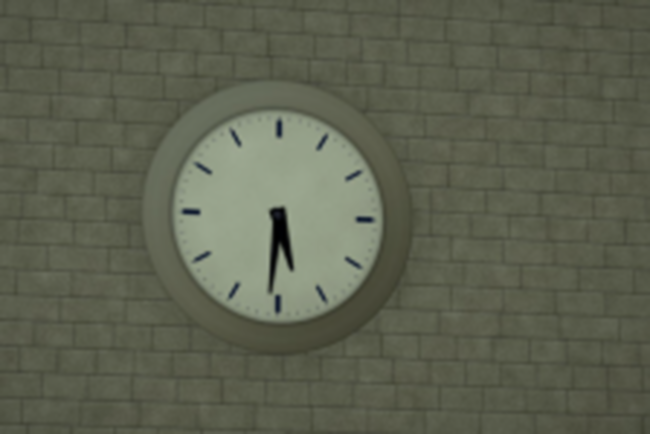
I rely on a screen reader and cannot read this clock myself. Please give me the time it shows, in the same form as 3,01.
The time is 5,31
